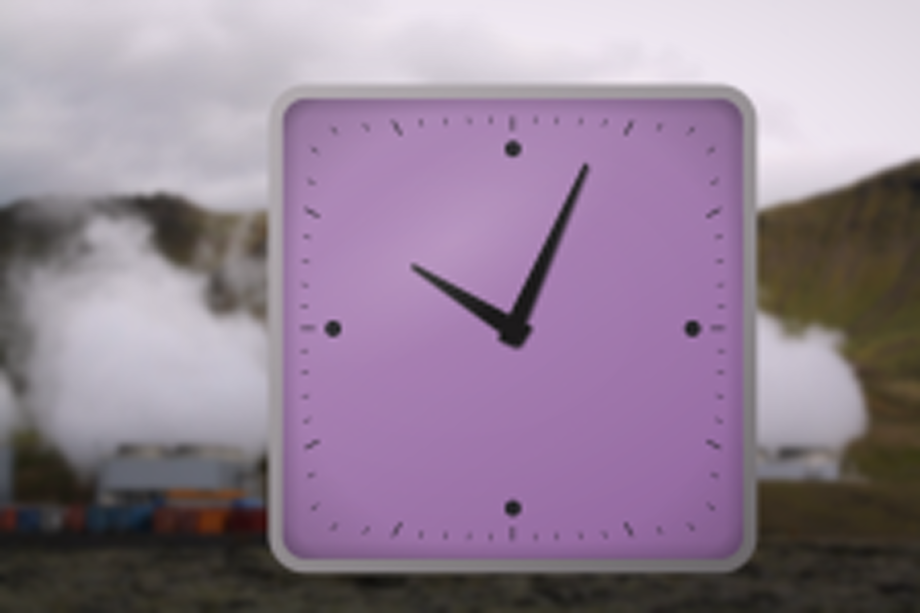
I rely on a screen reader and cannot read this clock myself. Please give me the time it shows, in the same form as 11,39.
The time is 10,04
